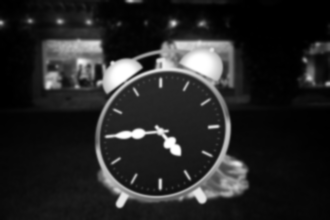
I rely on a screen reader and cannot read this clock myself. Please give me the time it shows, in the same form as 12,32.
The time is 4,45
